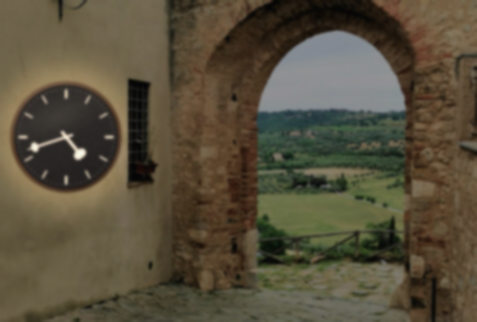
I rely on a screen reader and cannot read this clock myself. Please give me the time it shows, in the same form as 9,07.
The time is 4,42
